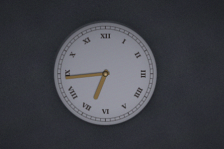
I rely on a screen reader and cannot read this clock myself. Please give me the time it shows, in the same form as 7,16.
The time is 6,44
